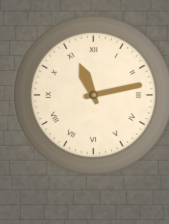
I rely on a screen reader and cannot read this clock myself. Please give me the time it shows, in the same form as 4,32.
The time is 11,13
